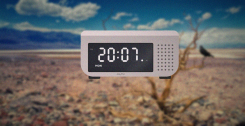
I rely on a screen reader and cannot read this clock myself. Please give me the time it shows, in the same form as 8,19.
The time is 20,07
